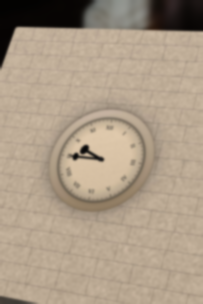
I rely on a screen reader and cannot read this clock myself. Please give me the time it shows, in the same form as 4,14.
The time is 9,45
